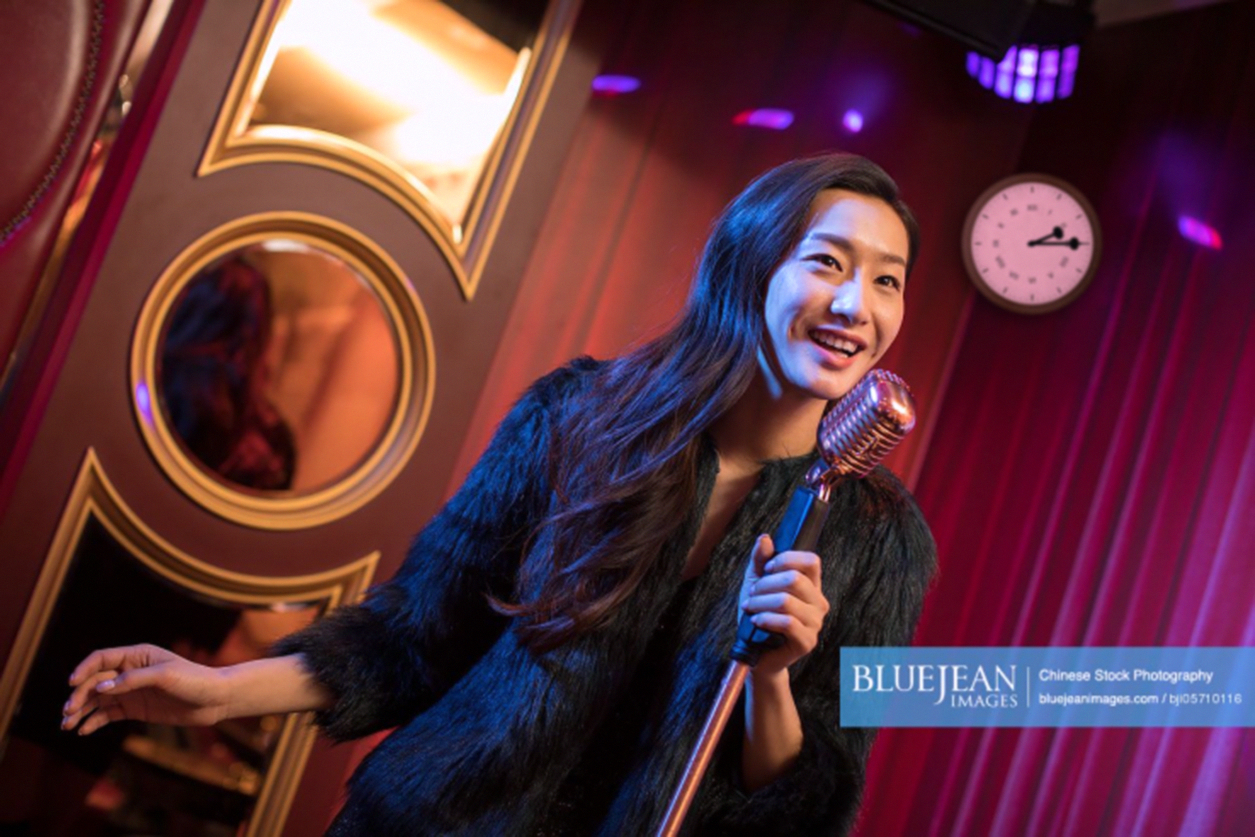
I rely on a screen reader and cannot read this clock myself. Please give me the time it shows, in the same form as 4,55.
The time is 2,15
